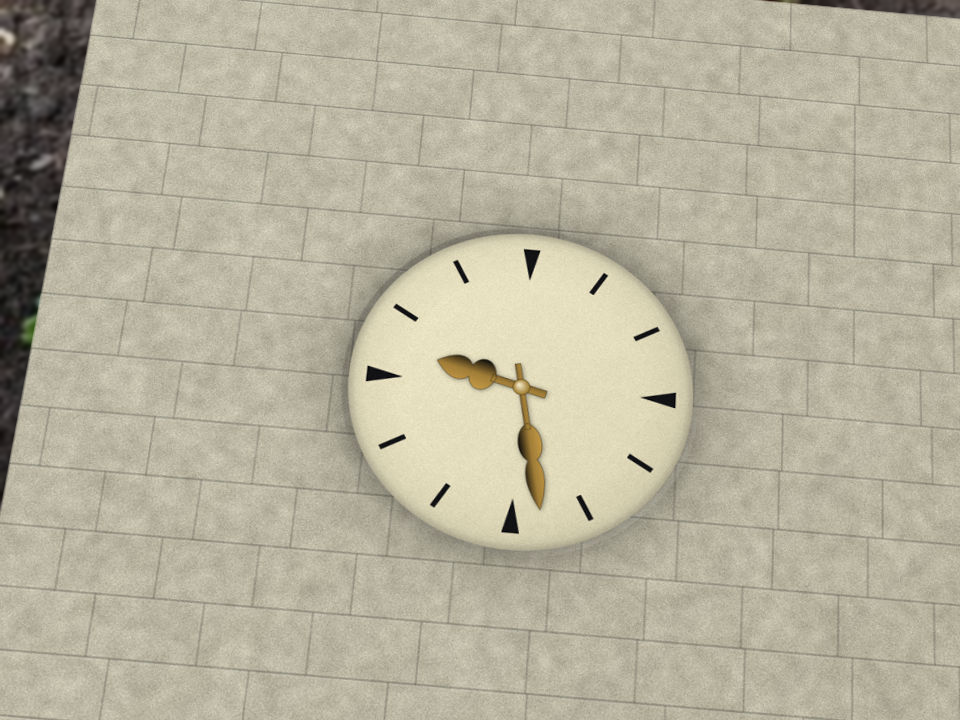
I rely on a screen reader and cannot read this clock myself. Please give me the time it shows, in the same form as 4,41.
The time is 9,28
